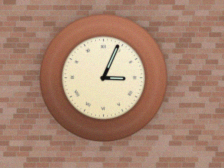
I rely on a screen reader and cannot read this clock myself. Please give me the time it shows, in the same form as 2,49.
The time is 3,04
